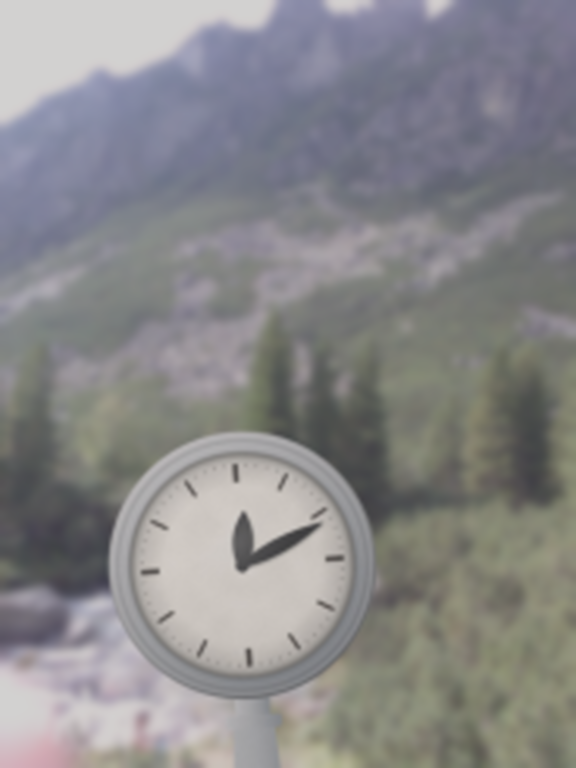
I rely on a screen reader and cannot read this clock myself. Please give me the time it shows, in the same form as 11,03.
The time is 12,11
